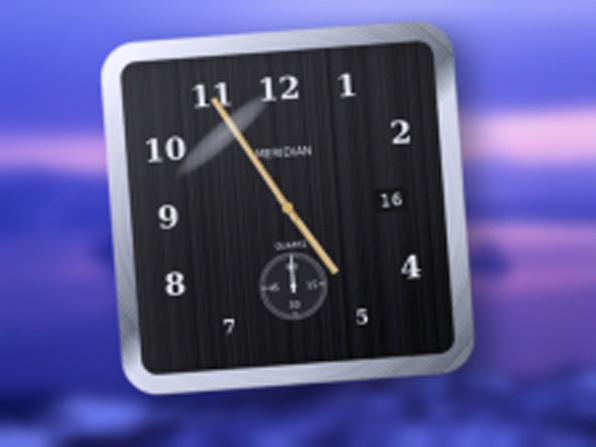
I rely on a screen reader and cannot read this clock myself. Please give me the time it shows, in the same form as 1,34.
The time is 4,55
